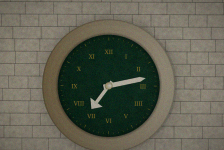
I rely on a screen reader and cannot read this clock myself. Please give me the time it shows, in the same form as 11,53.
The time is 7,13
